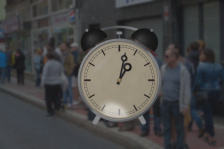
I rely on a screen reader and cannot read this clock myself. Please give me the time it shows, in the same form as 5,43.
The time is 1,02
